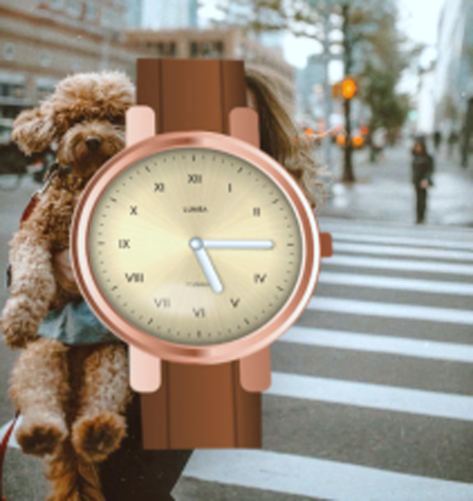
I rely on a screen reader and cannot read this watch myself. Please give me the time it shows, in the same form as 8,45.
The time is 5,15
